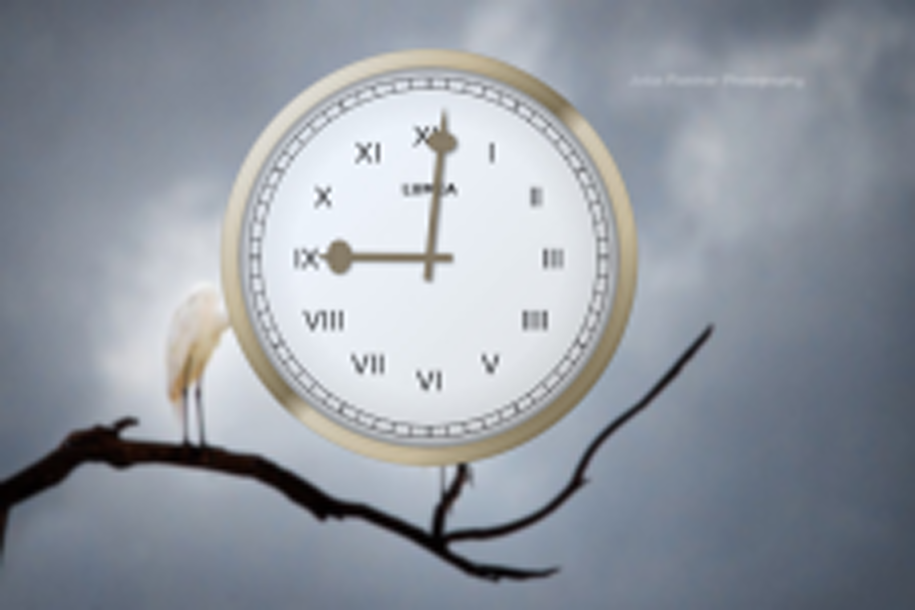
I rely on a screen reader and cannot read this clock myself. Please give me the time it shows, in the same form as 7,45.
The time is 9,01
